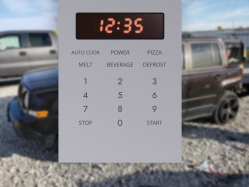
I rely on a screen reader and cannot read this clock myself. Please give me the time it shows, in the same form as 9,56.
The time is 12,35
